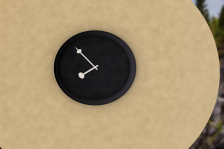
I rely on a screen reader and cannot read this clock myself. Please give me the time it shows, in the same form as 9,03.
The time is 7,53
